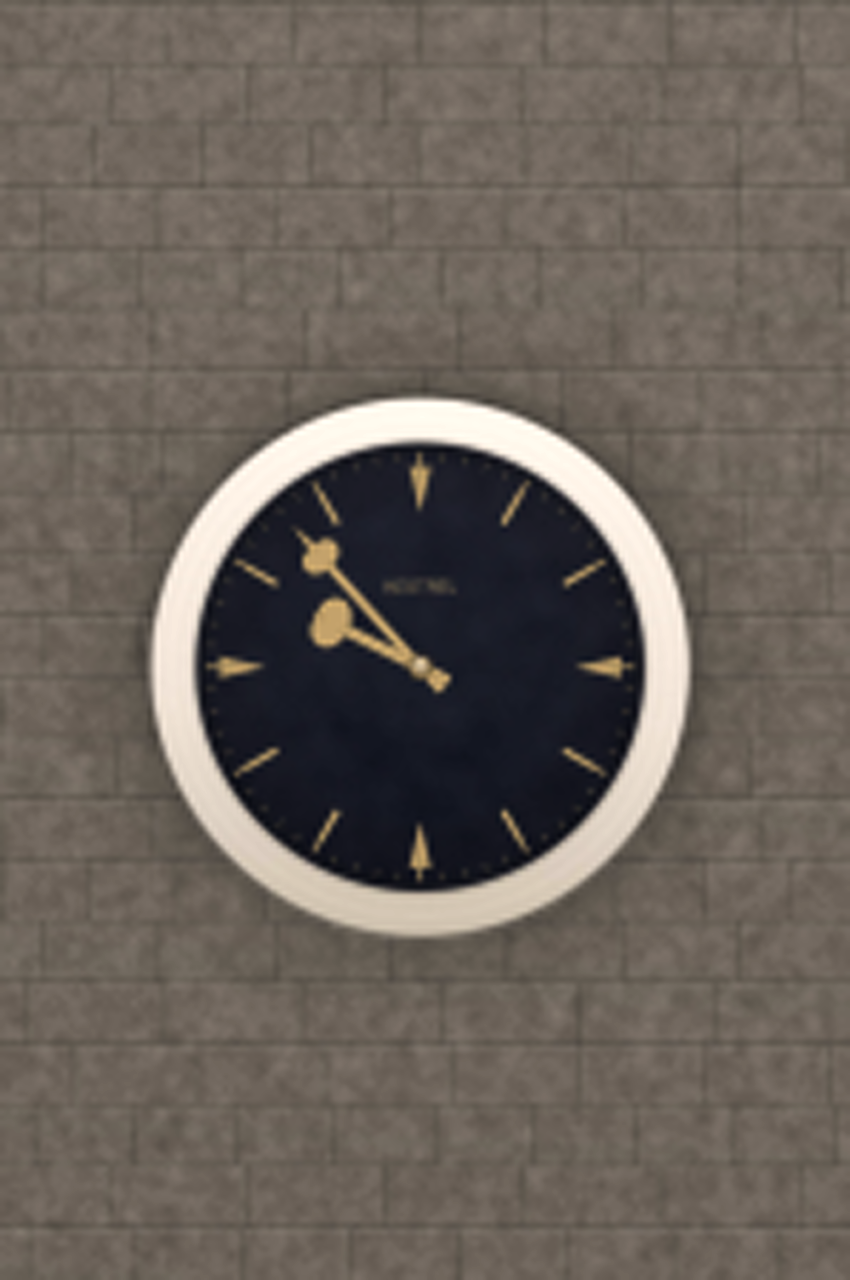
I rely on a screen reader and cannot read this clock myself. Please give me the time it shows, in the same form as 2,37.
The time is 9,53
